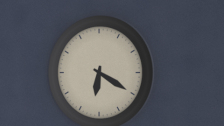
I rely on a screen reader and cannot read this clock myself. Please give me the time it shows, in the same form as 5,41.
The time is 6,20
